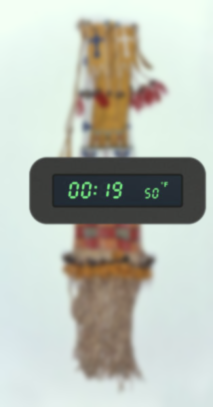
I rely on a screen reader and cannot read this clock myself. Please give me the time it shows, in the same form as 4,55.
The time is 0,19
